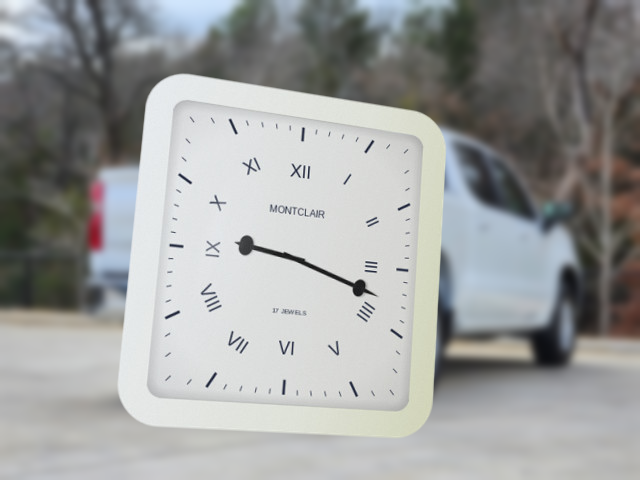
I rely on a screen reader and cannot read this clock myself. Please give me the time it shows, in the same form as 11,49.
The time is 9,18
